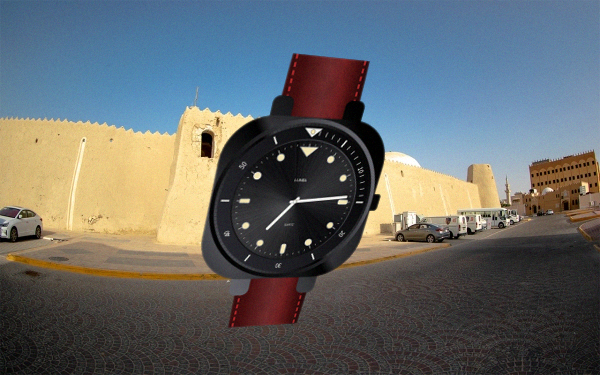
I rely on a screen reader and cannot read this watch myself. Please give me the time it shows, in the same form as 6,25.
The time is 7,14
